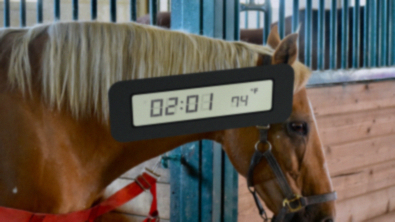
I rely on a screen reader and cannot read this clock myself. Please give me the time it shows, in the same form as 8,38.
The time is 2,01
